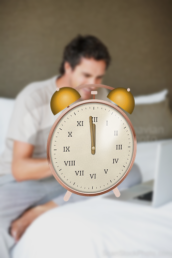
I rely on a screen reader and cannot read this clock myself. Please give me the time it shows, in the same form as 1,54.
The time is 11,59
